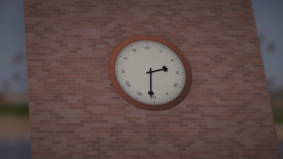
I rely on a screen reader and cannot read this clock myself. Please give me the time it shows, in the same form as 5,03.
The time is 2,31
